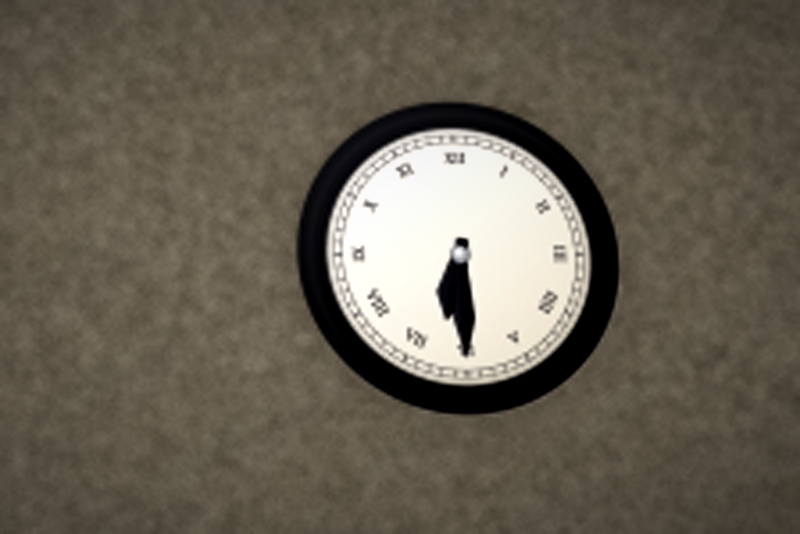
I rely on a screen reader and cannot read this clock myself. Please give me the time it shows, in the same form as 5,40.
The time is 6,30
